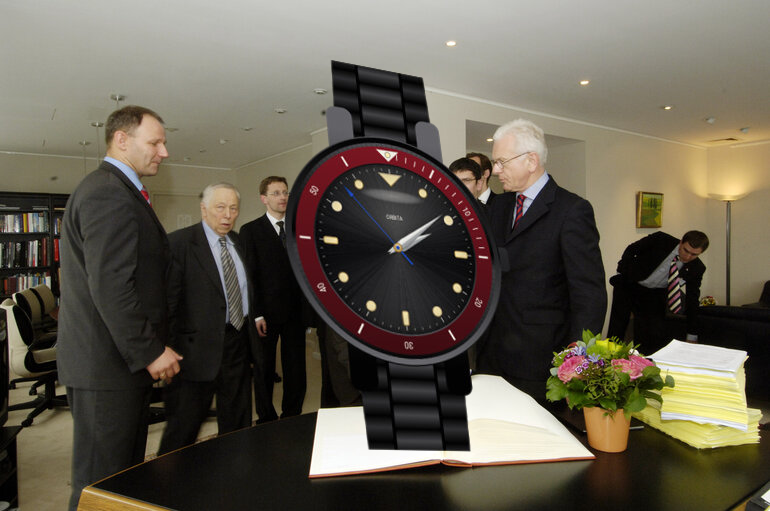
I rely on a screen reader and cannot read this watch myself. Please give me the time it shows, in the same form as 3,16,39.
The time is 2,08,53
